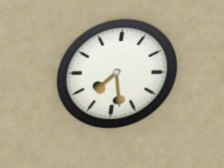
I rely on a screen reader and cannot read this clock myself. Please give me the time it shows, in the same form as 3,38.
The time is 7,28
